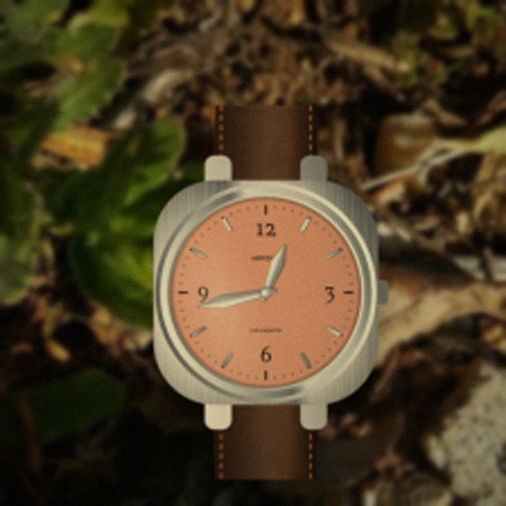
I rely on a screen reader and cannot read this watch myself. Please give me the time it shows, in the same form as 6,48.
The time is 12,43
